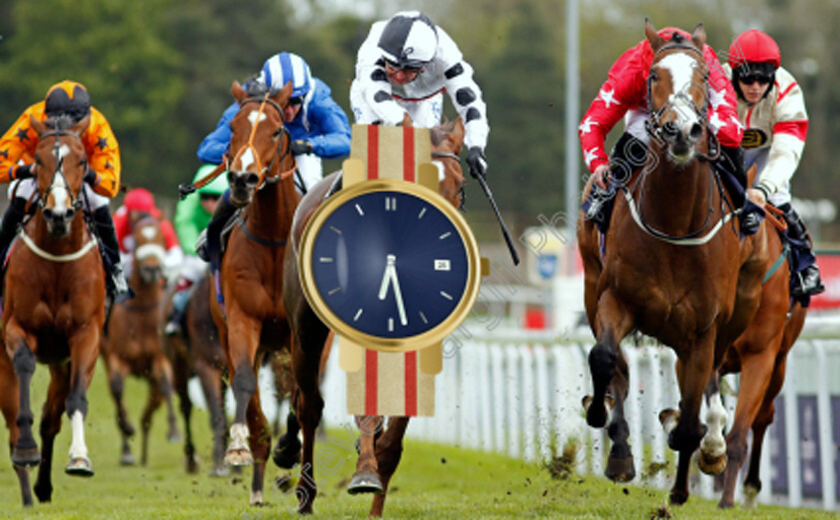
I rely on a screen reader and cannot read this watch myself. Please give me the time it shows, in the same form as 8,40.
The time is 6,28
